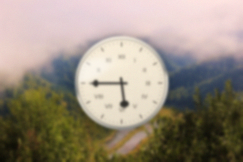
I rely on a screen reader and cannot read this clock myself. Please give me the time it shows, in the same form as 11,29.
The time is 5,45
